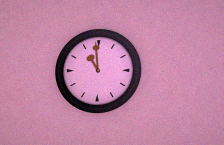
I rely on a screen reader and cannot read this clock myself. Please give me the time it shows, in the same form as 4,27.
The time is 10,59
